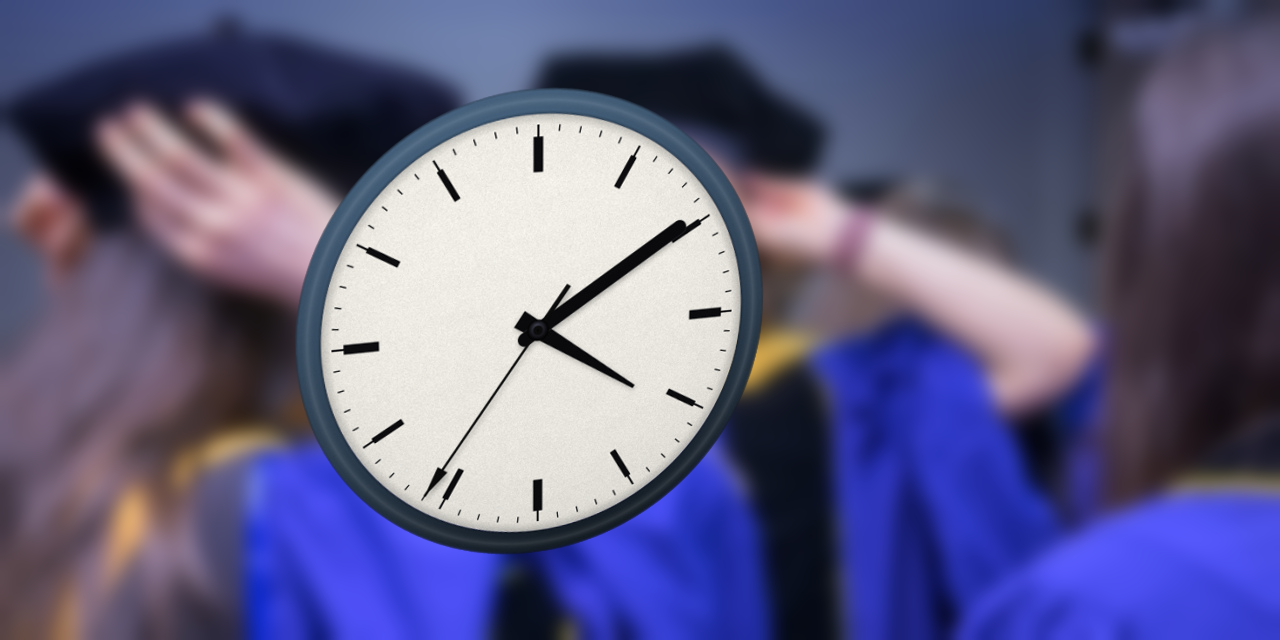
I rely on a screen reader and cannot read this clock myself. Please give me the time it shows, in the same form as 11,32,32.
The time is 4,09,36
